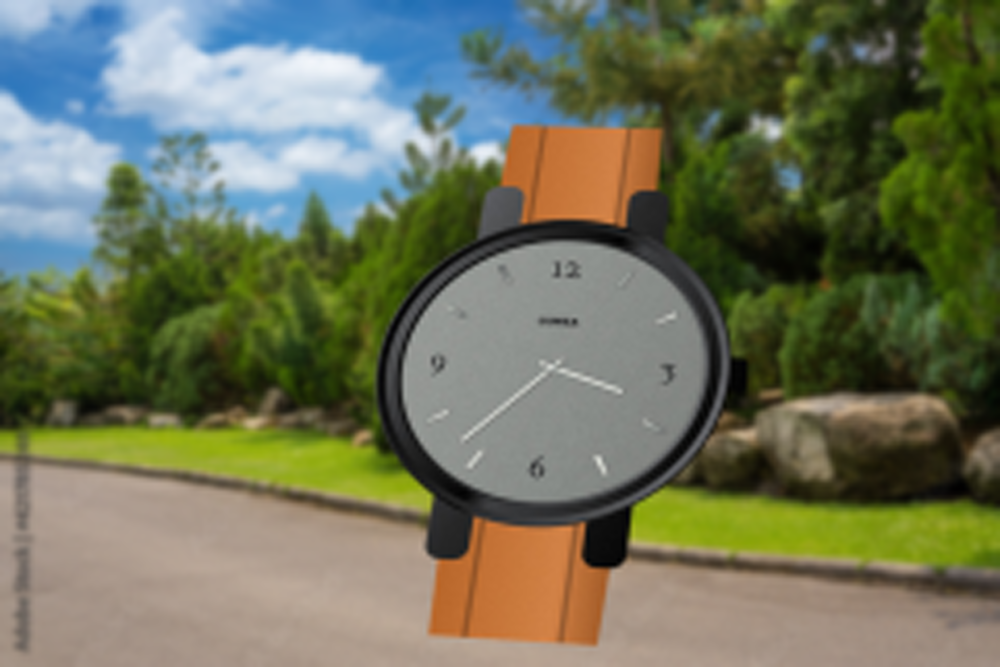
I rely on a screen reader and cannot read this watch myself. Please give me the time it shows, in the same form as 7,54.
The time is 3,37
